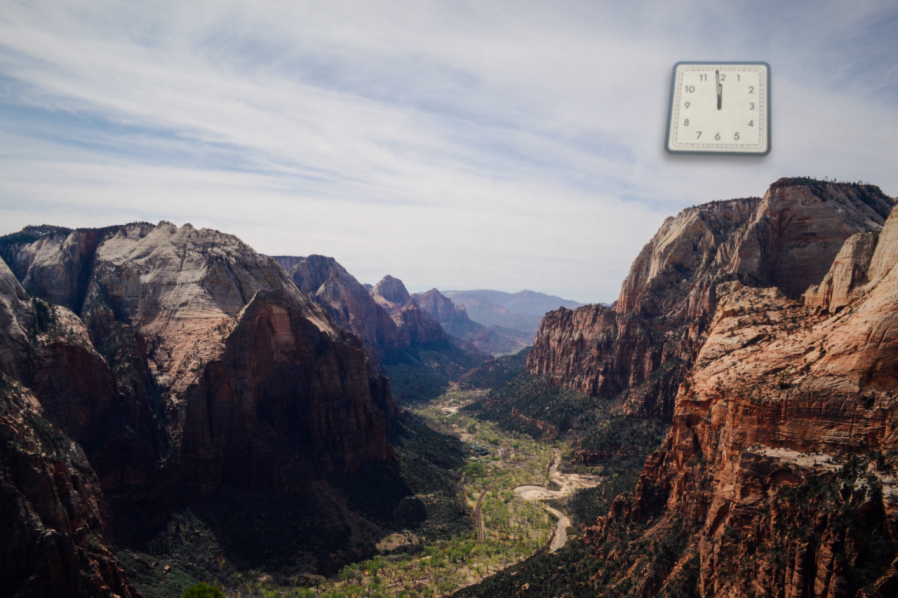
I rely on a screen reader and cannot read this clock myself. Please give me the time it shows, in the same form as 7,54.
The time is 11,59
